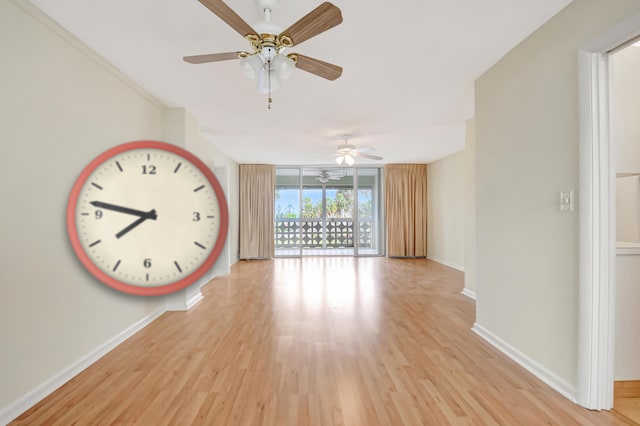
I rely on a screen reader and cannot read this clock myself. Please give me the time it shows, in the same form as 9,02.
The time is 7,47
